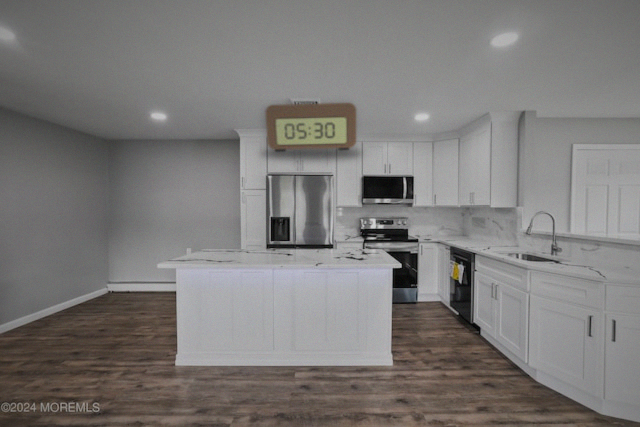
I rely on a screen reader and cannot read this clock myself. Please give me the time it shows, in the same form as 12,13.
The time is 5,30
